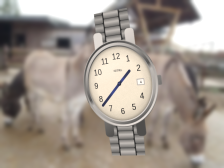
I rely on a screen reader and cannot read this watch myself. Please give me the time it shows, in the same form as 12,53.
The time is 1,38
